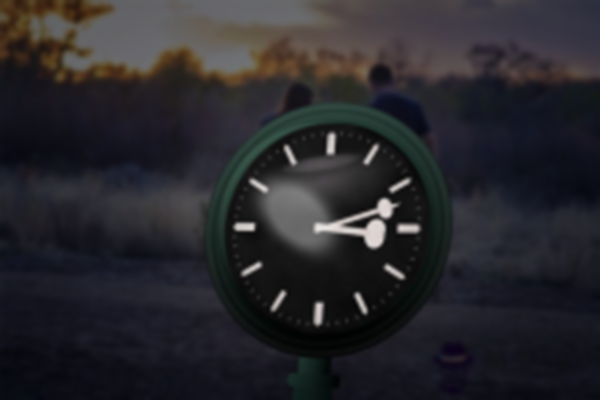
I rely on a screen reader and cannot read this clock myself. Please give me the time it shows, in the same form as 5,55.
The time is 3,12
